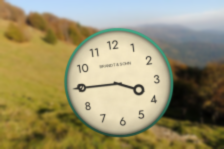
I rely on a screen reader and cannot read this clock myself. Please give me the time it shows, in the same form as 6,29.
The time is 3,45
